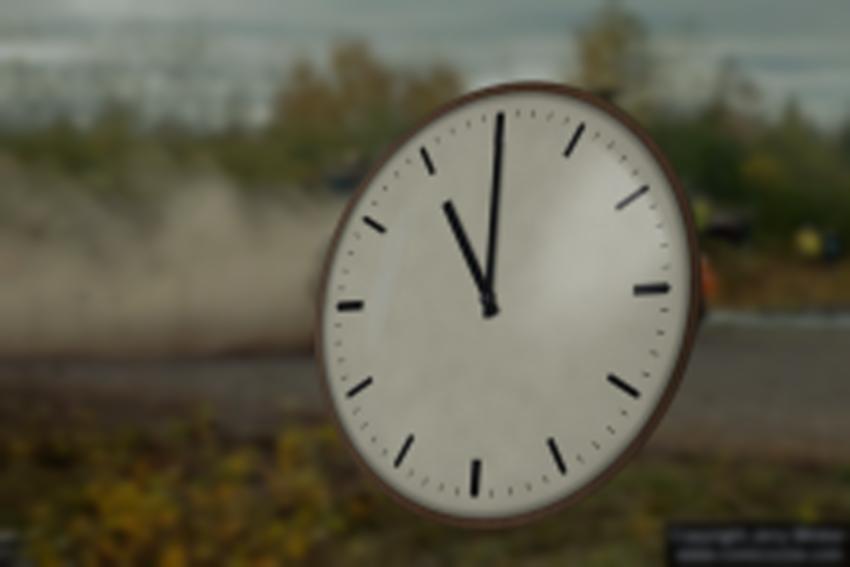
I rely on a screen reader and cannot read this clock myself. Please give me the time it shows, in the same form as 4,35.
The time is 11,00
